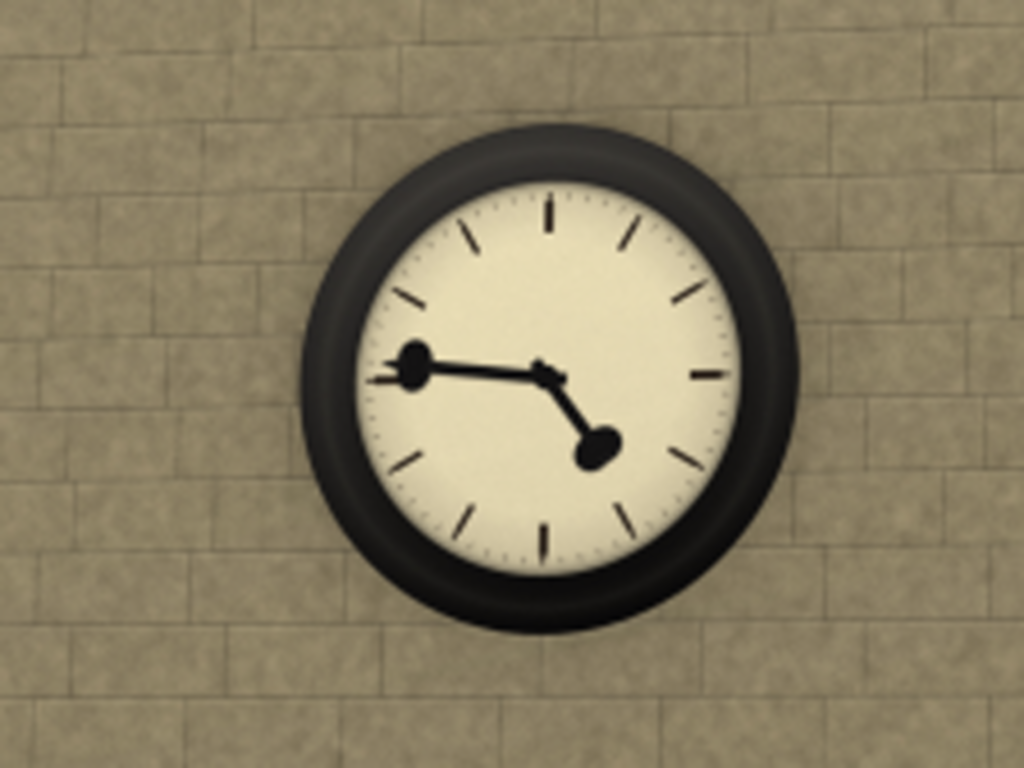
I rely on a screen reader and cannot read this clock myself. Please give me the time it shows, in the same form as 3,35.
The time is 4,46
